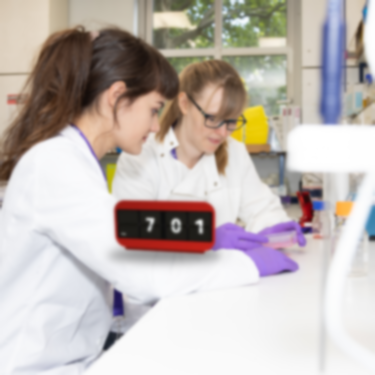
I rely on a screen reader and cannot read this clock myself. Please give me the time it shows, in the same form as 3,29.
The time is 7,01
